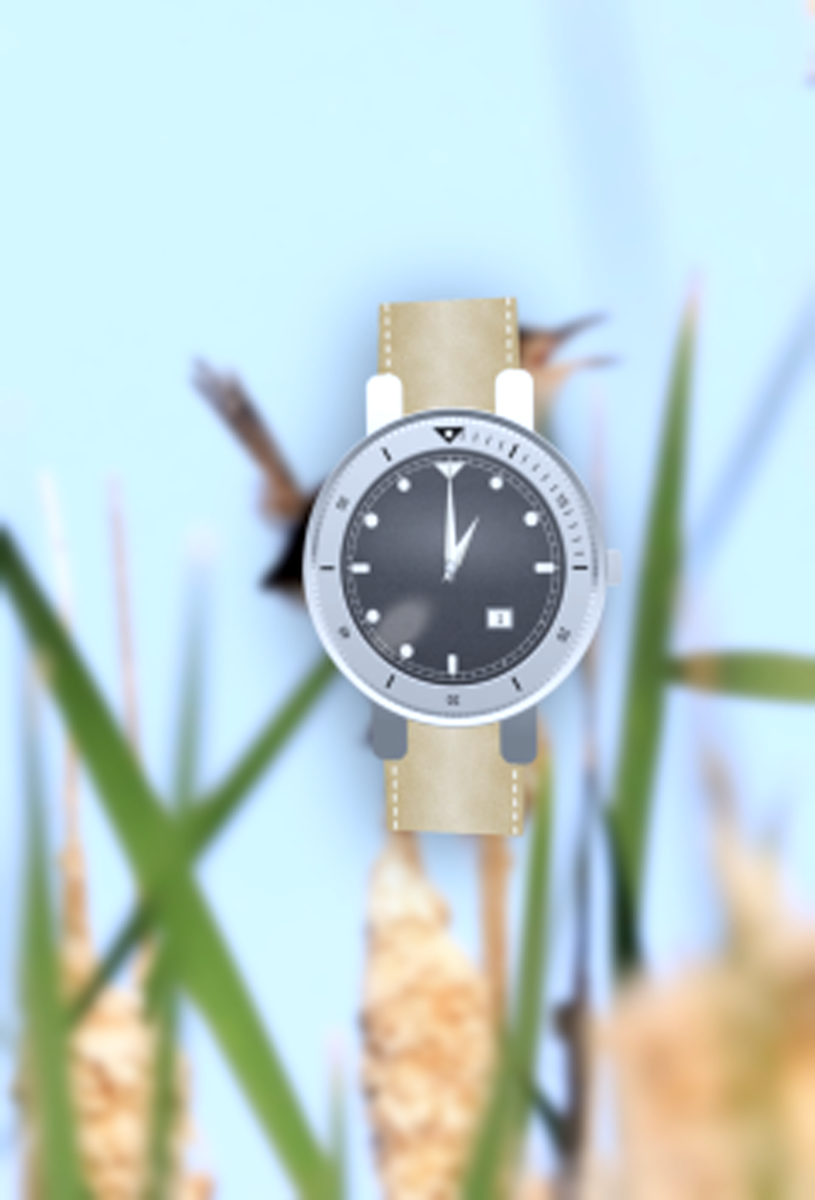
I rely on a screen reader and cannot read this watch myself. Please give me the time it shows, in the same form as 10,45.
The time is 1,00
